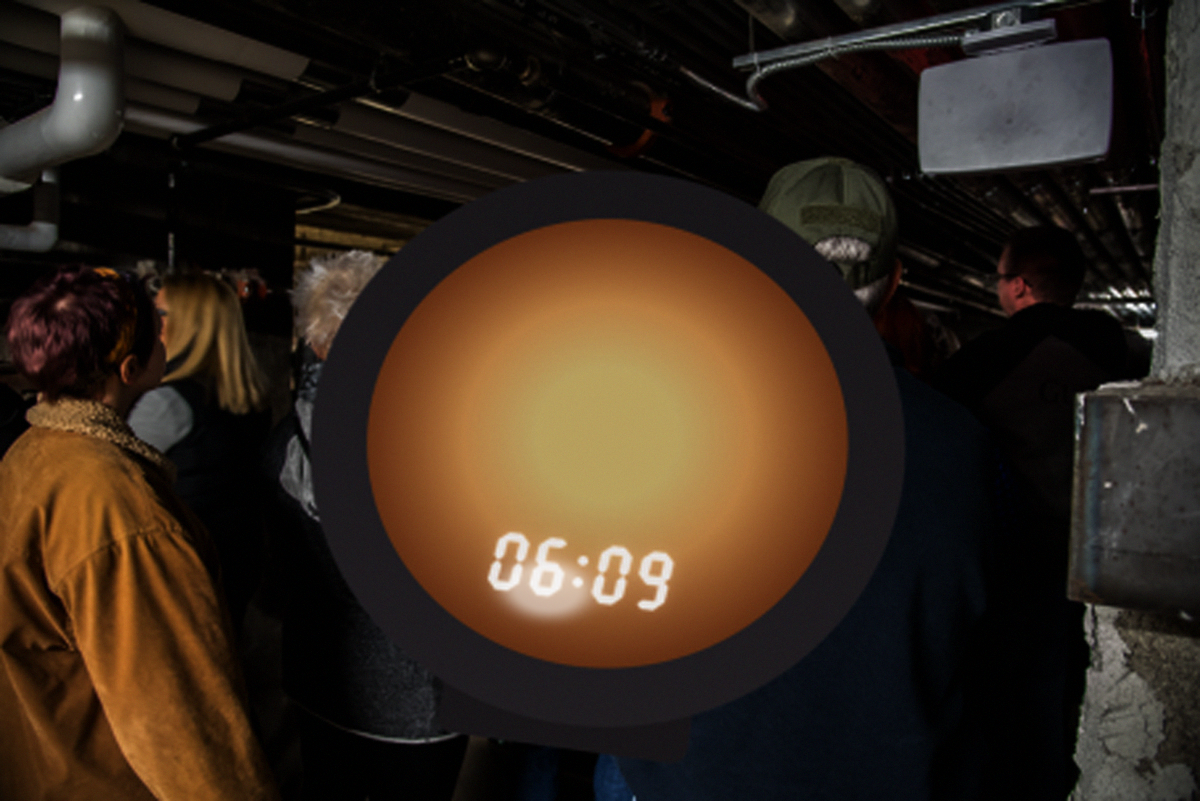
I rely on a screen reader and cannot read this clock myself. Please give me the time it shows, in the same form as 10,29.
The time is 6,09
